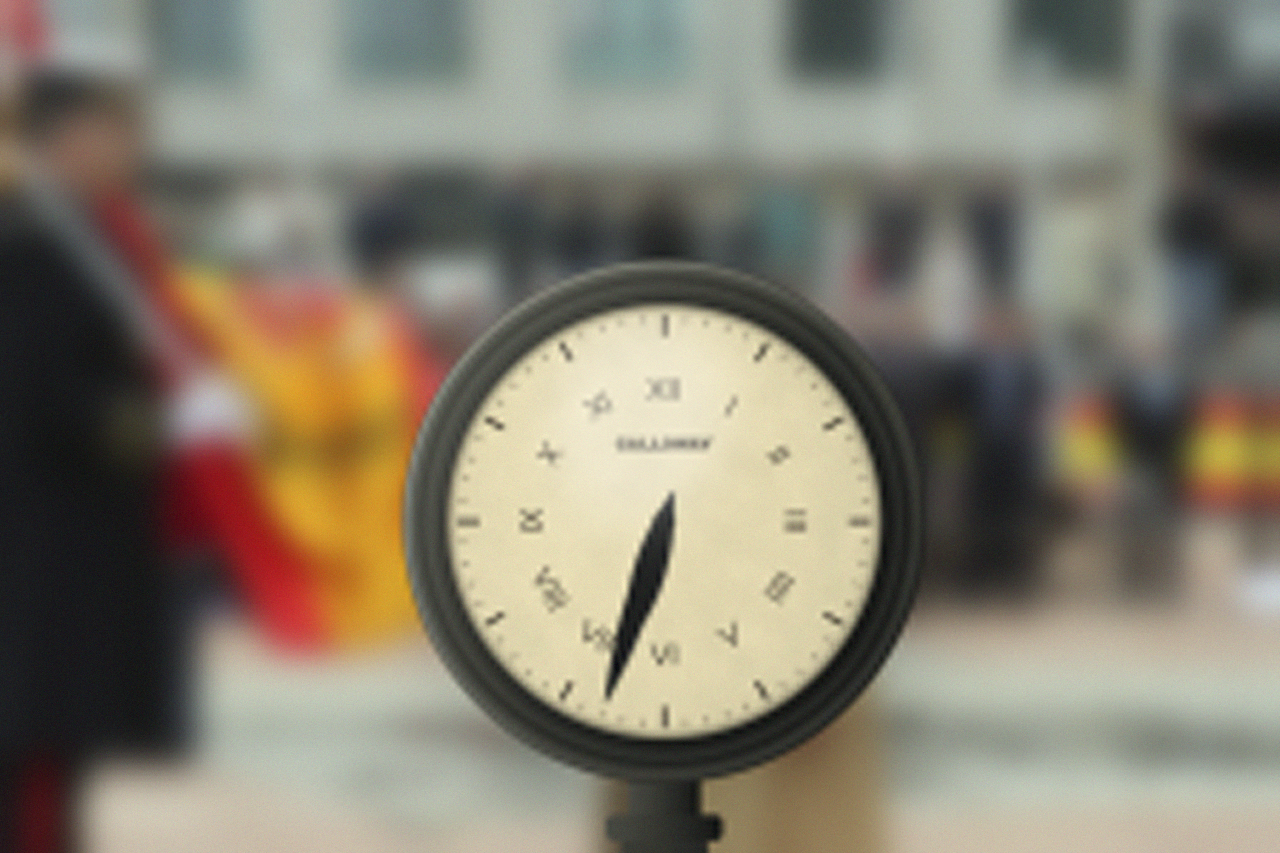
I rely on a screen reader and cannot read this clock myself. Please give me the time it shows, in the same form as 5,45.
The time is 6,33
